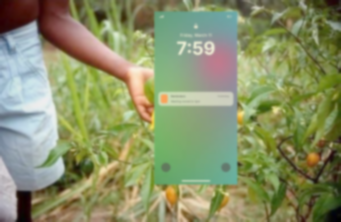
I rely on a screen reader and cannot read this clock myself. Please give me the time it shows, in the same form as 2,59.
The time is 7,59
